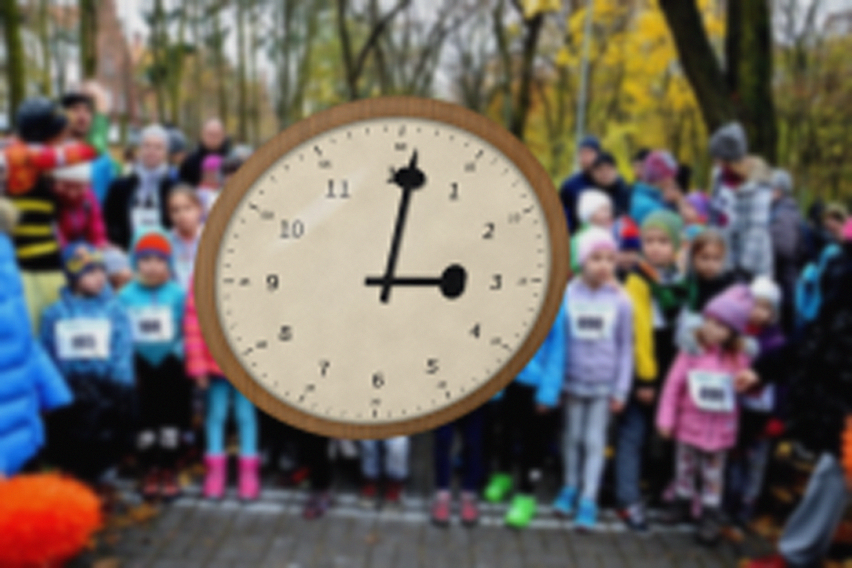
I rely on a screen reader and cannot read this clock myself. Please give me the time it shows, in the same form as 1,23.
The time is 3,01
